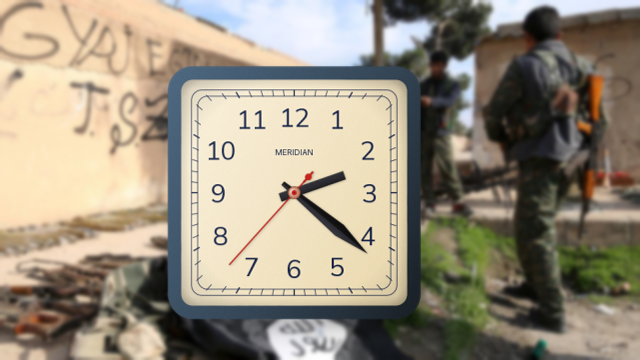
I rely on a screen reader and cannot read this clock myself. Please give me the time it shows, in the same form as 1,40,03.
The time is 2,21,37
